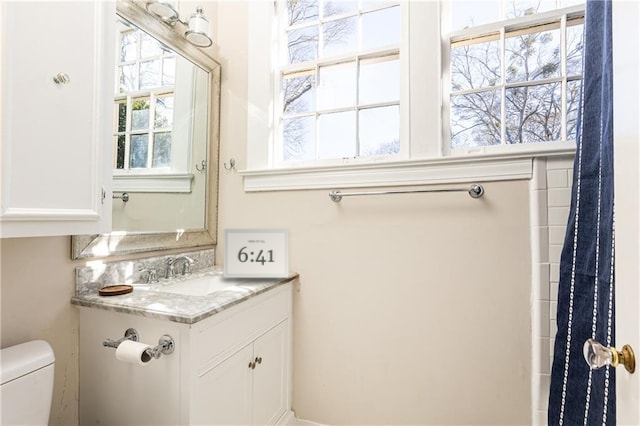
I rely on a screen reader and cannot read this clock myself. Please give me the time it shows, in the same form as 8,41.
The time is 6,41
